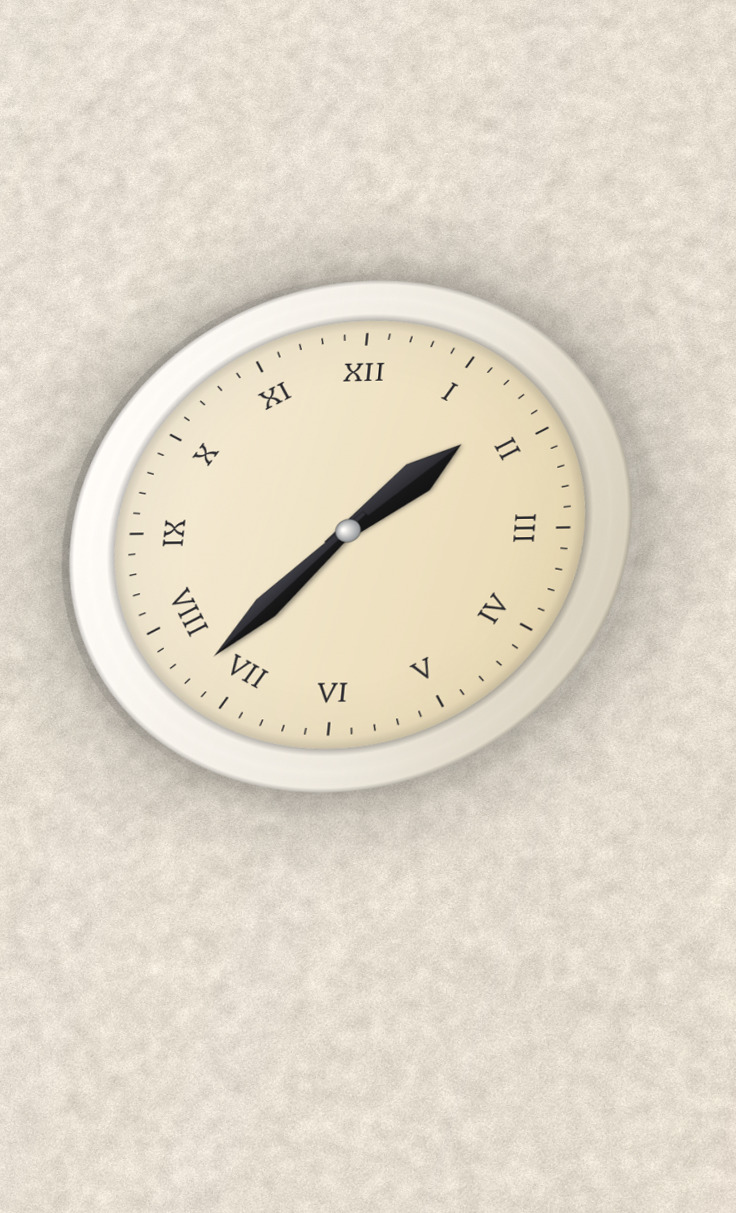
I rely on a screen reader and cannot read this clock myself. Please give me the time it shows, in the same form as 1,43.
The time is 1,37
